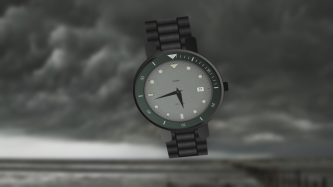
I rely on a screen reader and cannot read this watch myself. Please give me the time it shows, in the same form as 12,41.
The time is 5,43
